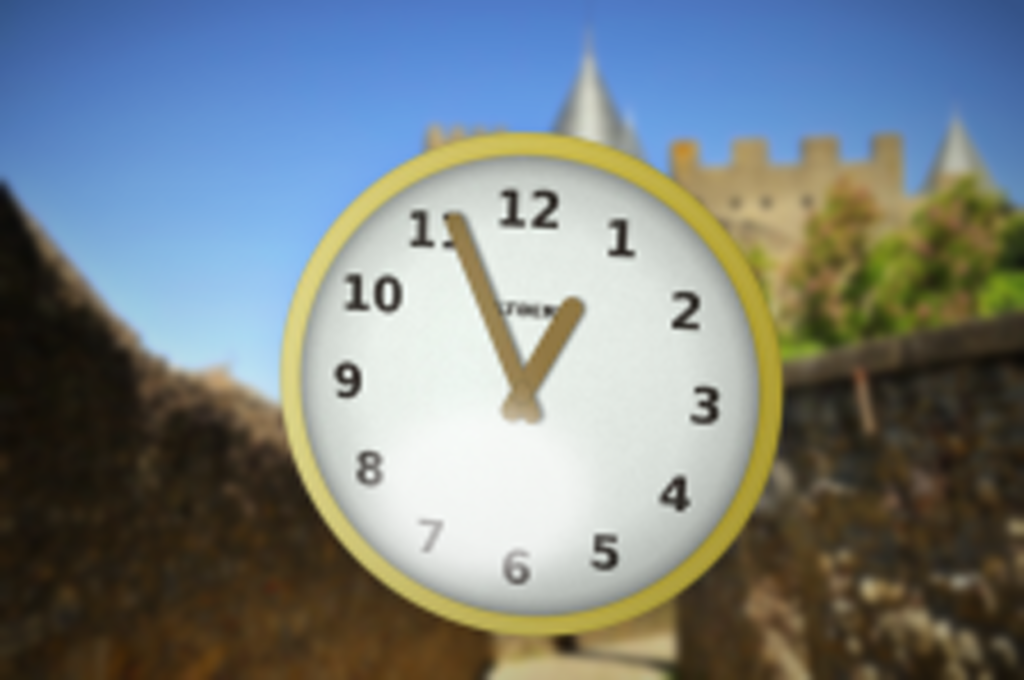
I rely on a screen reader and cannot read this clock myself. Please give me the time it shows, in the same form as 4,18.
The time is 12,56
